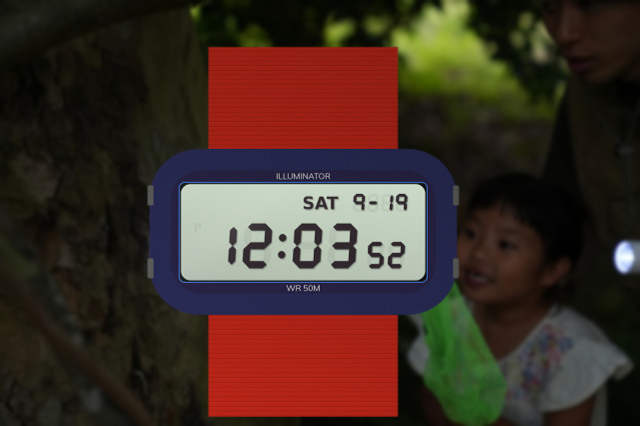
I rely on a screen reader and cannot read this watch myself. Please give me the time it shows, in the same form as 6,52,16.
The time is 12,03,52
